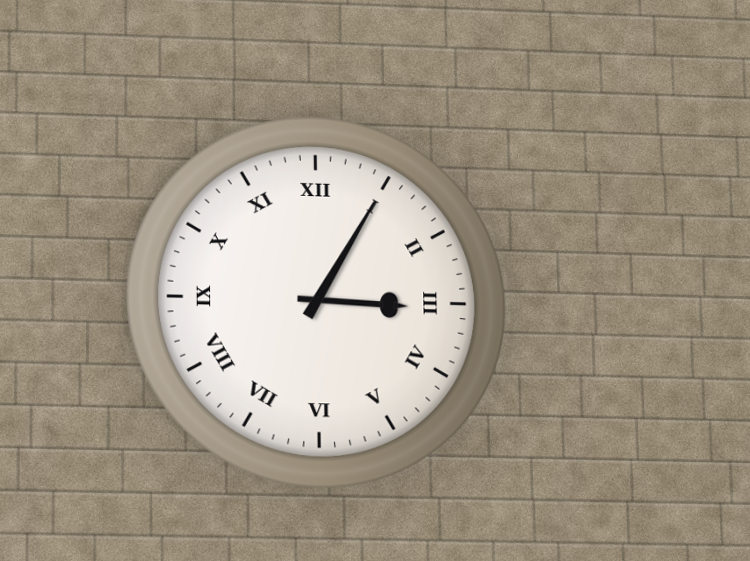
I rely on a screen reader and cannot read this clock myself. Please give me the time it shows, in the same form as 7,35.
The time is 3,05
